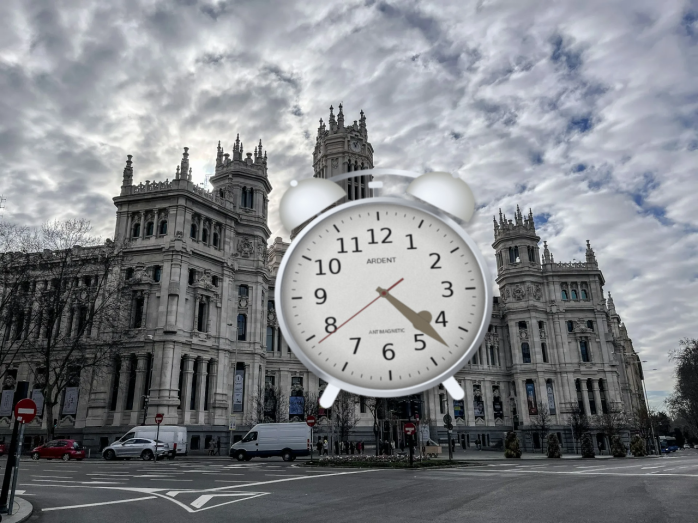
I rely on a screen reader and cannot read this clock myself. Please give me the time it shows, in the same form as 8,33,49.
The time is 4,22,39
